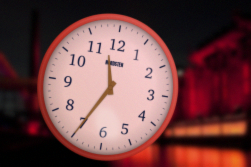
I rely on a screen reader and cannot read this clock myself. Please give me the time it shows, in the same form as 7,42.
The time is 11,35
